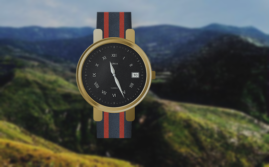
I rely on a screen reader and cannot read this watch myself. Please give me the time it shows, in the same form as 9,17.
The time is 11,26
